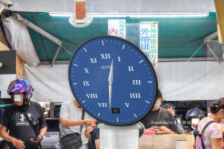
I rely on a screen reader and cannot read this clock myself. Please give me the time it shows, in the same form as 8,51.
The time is 12,32
